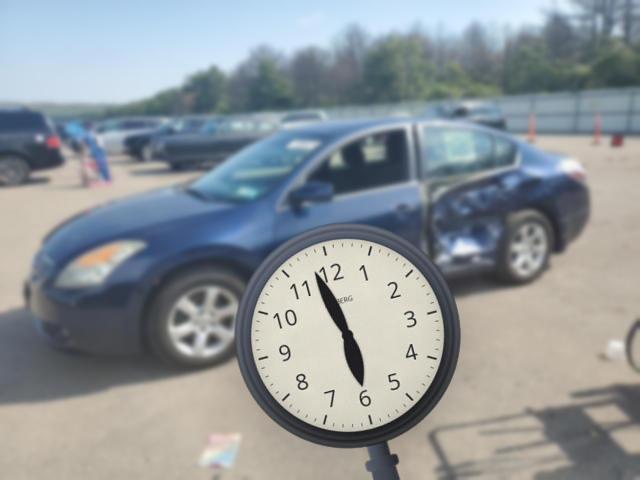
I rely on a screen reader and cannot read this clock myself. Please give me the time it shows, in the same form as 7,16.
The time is 5,58
